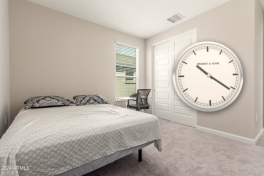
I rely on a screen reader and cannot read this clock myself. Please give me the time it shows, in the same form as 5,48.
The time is 10,21
